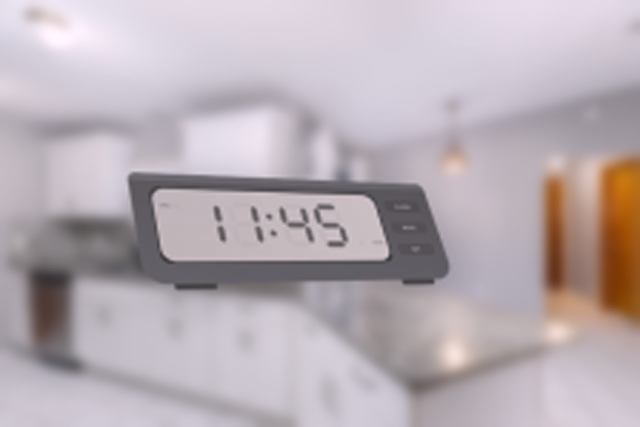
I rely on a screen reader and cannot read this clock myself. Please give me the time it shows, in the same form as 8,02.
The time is 11,45
